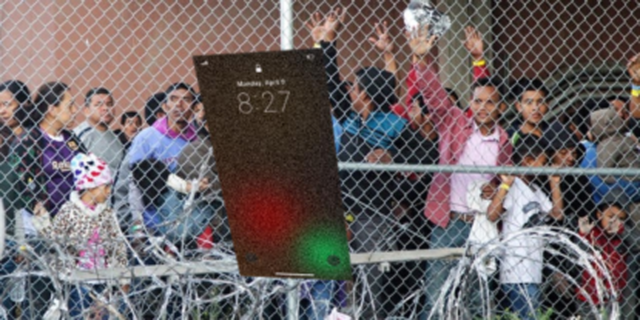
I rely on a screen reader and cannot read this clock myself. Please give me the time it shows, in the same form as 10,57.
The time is 8,27
